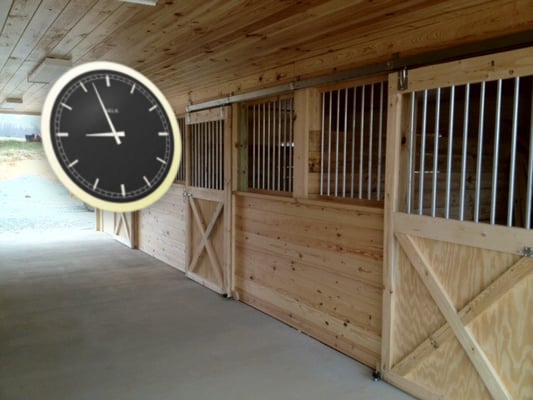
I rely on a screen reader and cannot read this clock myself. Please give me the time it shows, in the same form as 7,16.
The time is 8,57
